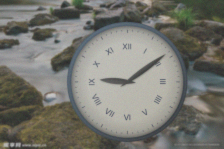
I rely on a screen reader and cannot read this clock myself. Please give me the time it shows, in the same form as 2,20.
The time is 9,09
